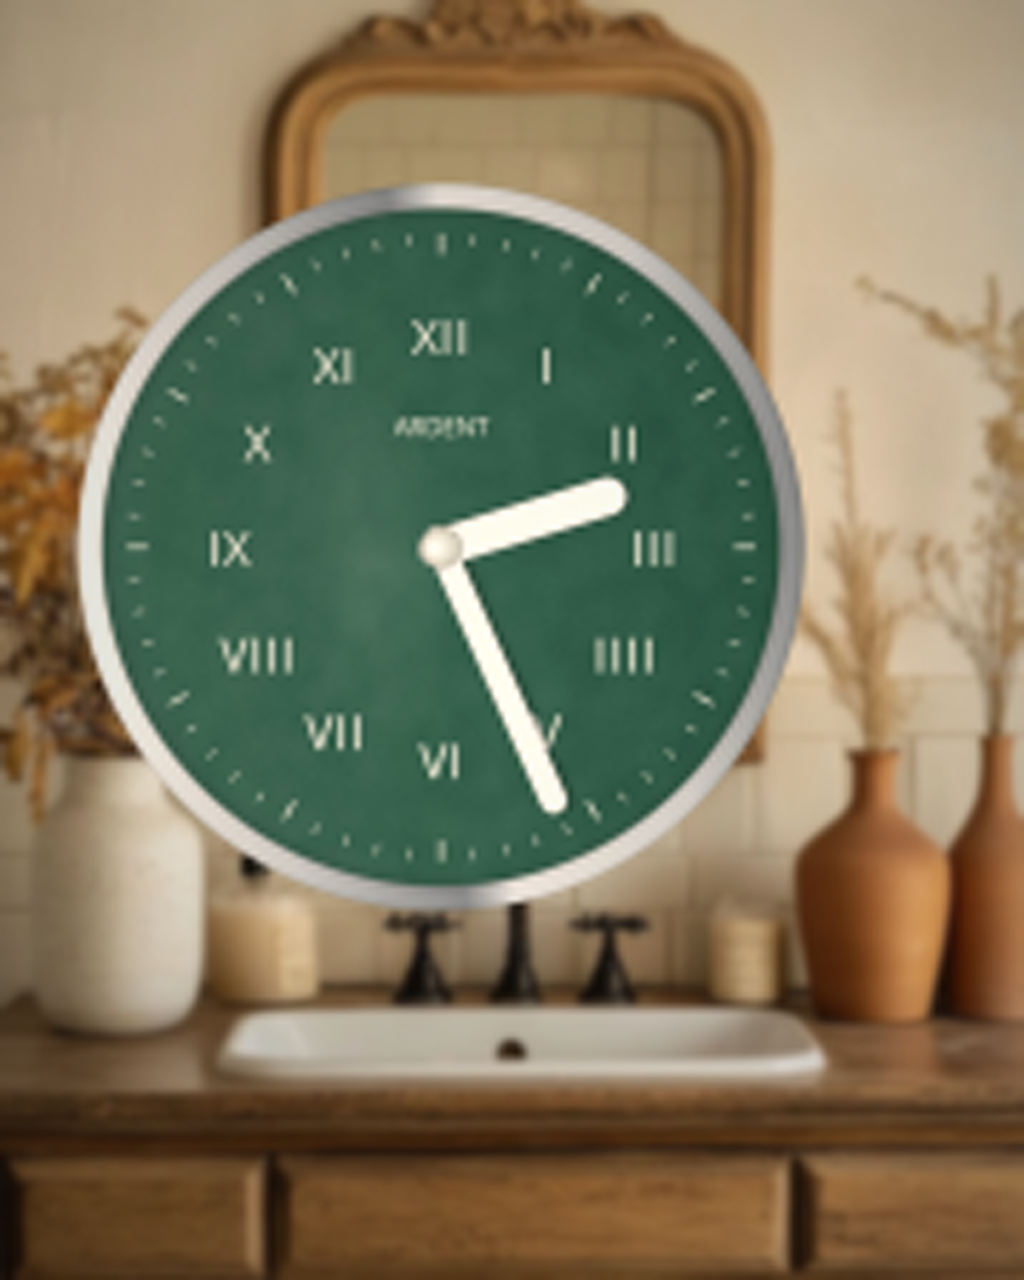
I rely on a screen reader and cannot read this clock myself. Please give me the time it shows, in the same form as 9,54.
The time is 2,26
